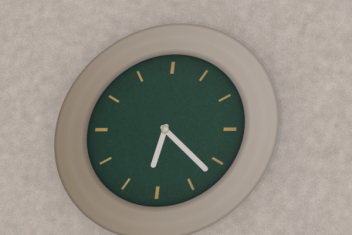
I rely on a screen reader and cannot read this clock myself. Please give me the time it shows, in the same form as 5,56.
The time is 6,22
